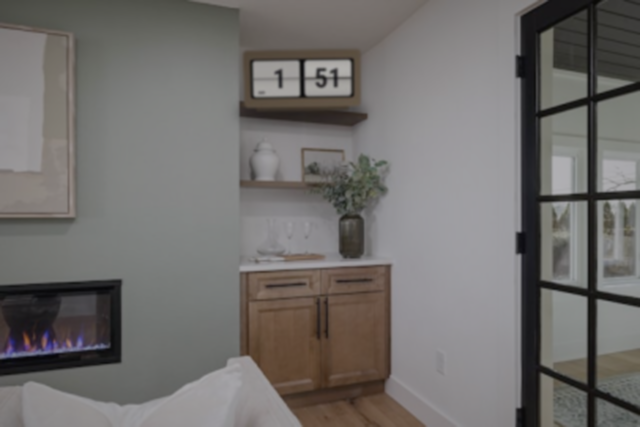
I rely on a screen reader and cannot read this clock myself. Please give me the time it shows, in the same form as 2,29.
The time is 1,51
